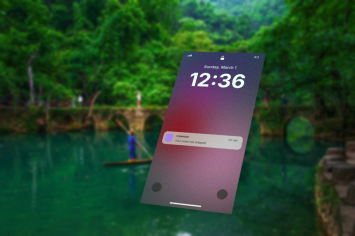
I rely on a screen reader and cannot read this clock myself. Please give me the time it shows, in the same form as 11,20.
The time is 12,36
